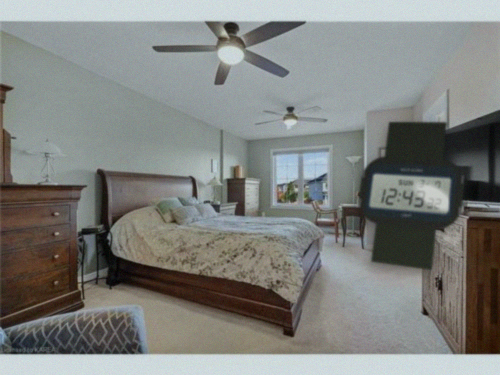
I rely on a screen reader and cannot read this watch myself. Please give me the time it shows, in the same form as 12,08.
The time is 12,43
